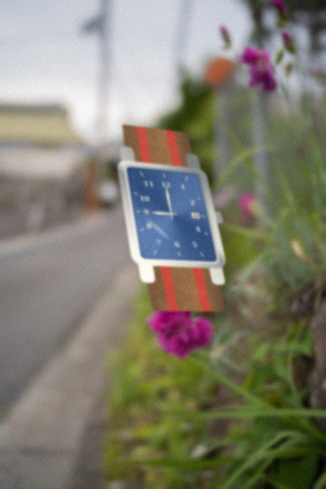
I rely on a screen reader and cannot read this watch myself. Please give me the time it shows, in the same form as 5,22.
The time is 9,00
